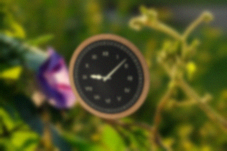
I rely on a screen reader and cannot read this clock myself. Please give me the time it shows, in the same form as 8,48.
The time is 9,08
